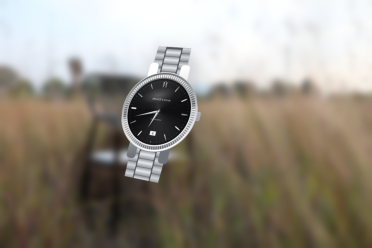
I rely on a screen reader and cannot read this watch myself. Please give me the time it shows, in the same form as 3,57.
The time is 6,42
